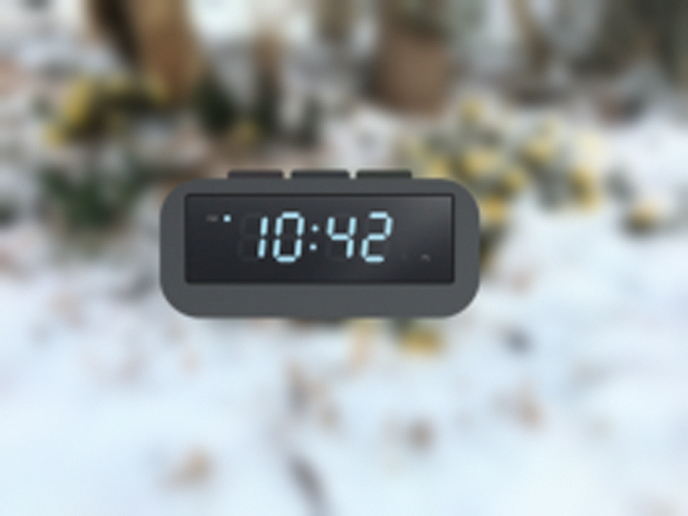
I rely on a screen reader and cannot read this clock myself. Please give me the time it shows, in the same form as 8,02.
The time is 10,42
